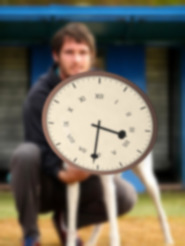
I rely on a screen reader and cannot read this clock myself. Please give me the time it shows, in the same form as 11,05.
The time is 3,31
